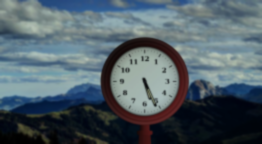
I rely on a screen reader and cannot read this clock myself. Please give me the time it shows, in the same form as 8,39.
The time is 5,26
